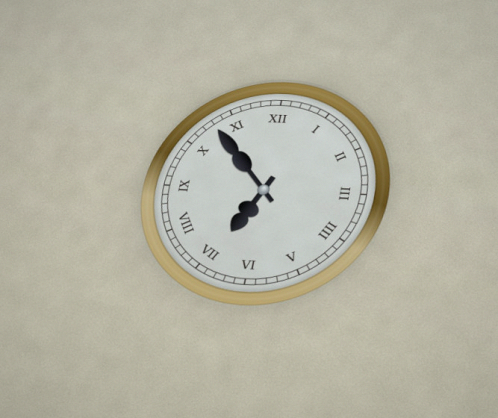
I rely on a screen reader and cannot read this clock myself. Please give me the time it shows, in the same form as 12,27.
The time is 6,53
